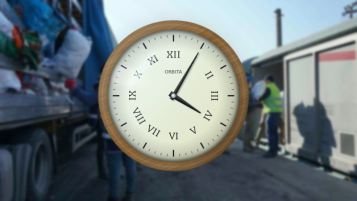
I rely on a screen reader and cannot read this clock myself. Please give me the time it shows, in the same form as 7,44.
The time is 4,05
